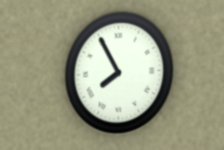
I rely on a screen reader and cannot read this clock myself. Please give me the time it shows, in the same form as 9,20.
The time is 7,55
